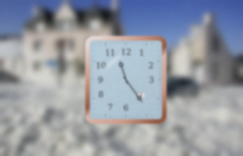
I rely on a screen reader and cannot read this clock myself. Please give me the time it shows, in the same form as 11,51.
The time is 11,24
